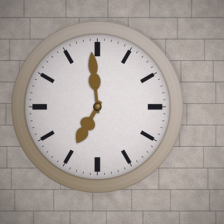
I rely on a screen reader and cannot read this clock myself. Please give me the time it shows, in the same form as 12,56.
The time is 6,59
